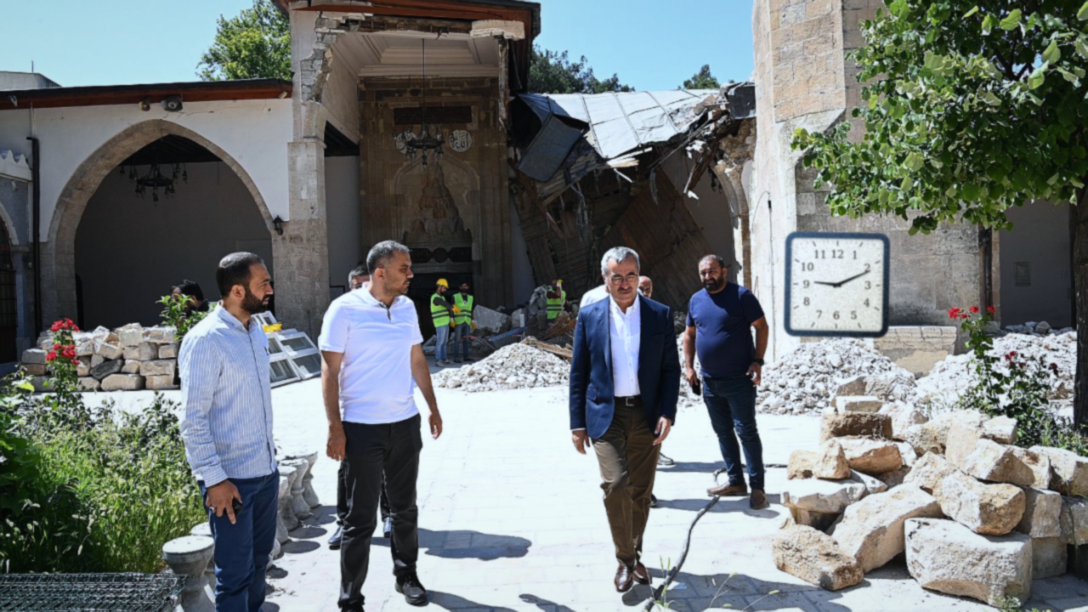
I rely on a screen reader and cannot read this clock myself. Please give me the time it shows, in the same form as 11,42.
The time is 9,11
